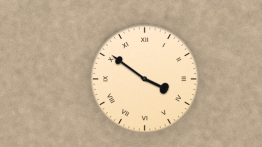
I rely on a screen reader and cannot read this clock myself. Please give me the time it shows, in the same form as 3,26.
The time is 3,51
